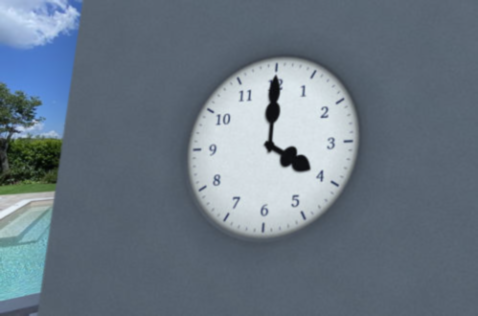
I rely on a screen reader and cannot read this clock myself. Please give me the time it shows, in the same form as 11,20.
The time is 4,00
